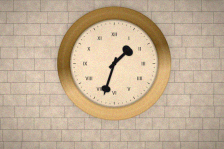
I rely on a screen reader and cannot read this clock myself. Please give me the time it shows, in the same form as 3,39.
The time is 1,33
